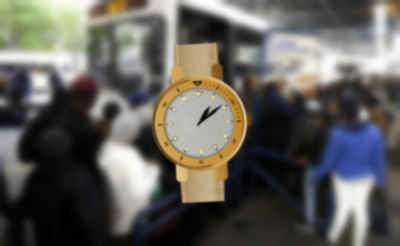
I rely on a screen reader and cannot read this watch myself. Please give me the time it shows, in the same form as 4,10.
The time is 1,09
